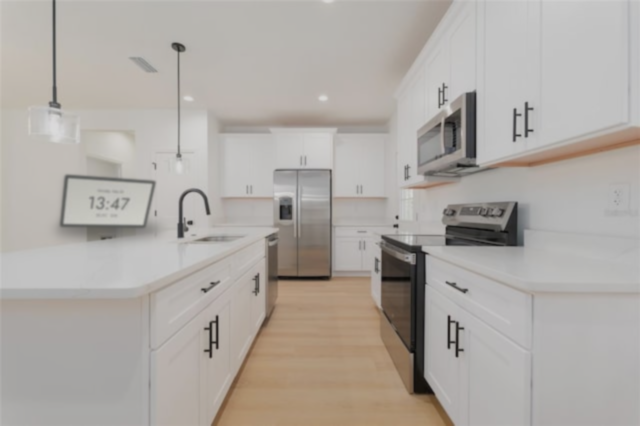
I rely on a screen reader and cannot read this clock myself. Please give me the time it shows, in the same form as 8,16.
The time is 13,47
